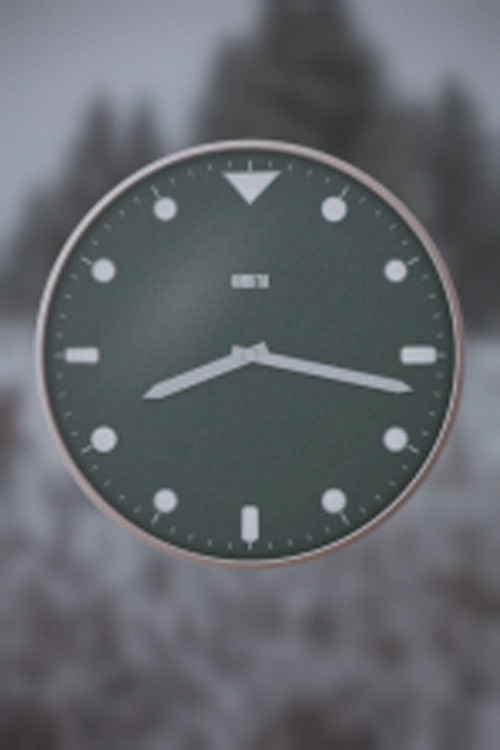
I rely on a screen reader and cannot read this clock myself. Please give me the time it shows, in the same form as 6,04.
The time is 8,17
